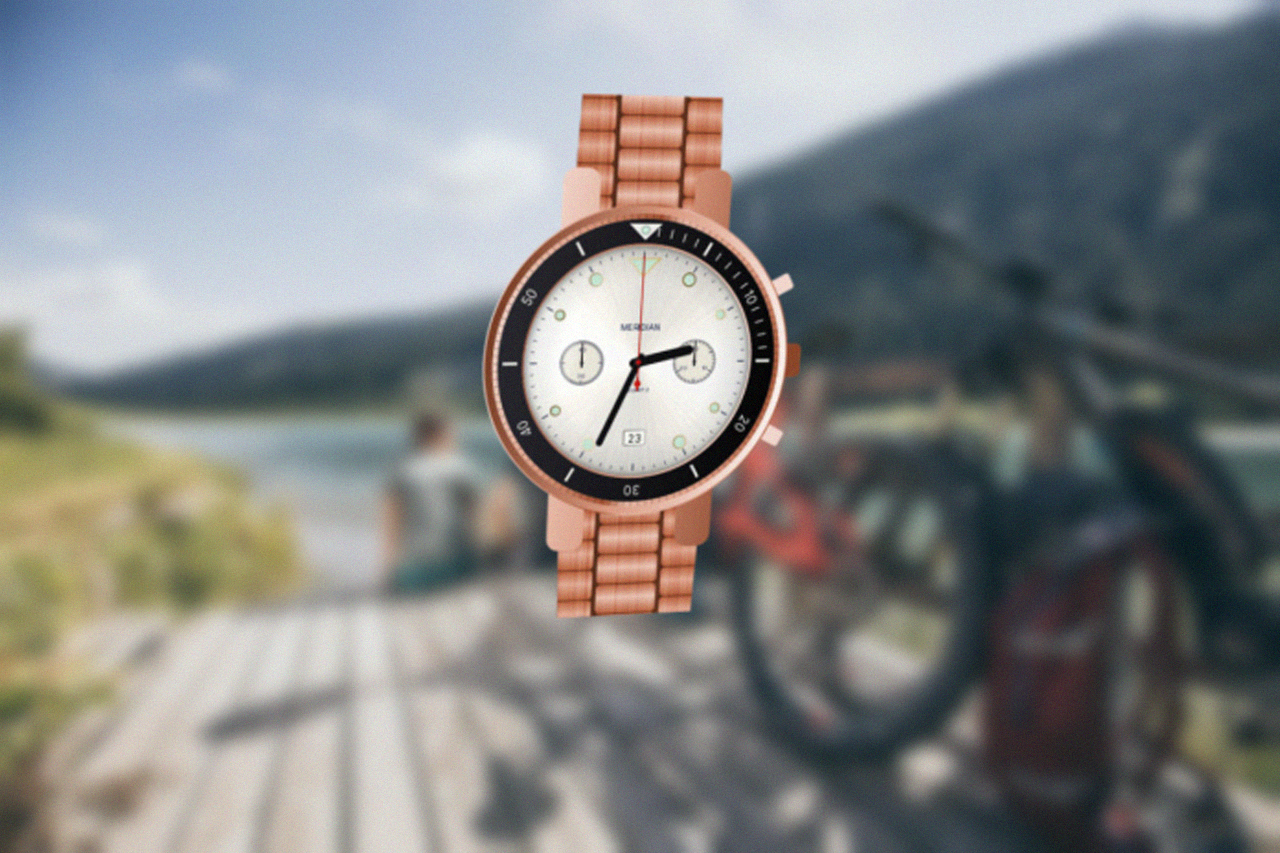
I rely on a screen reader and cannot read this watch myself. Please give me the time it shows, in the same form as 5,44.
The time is 2,34
